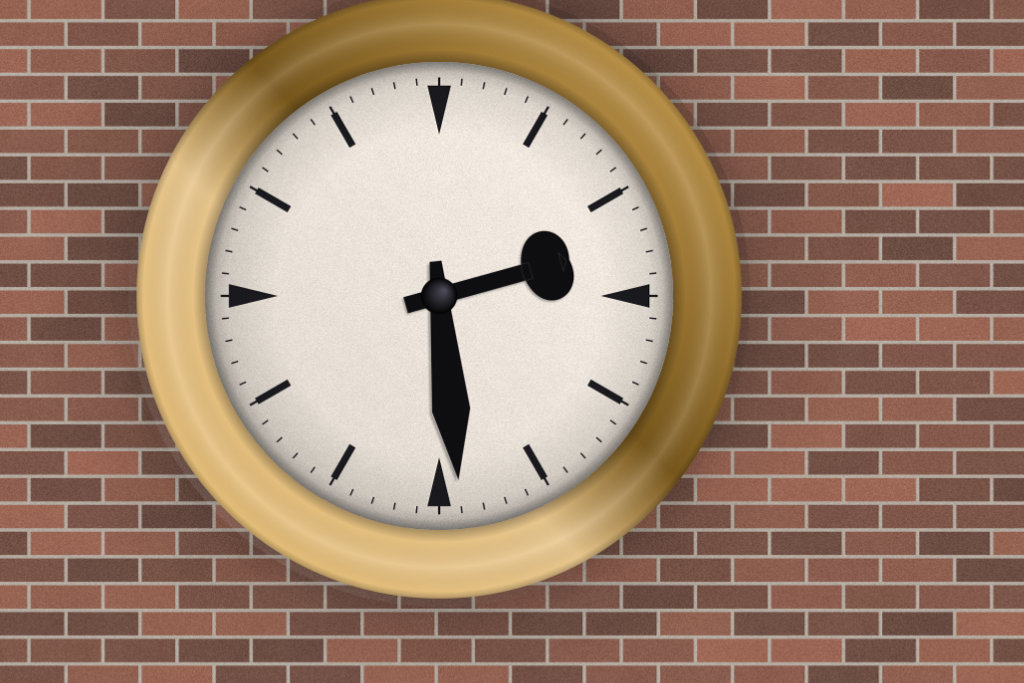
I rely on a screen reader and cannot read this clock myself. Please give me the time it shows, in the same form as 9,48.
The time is 2,29
